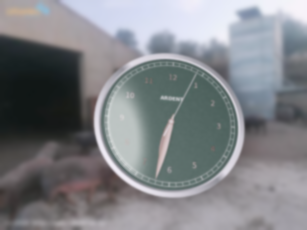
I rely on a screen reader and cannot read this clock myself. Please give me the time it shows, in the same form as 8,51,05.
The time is 6,32,04
